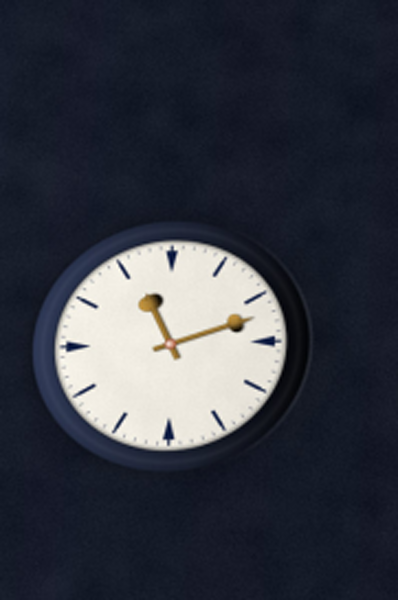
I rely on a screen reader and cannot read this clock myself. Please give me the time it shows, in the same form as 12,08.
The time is 11,12
